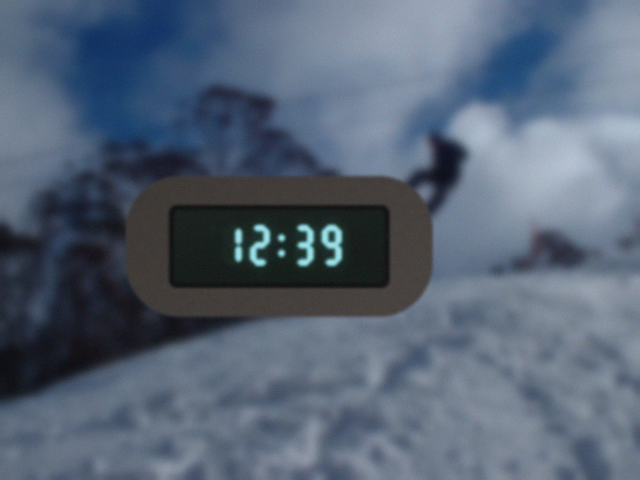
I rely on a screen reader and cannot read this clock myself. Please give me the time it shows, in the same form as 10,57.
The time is 12,39
